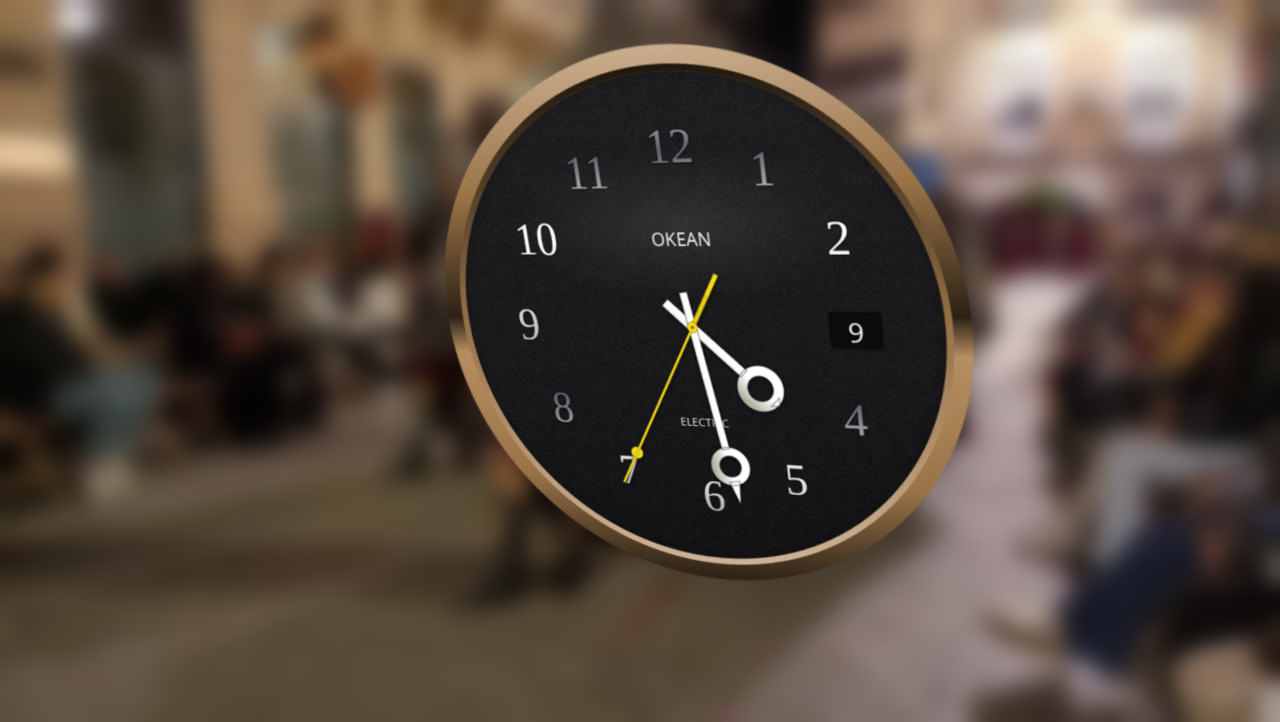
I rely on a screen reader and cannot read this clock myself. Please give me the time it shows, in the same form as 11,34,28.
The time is 4,28,35
